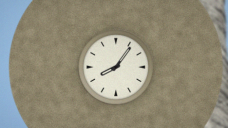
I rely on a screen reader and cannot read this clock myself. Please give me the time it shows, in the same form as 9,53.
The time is 8,06
